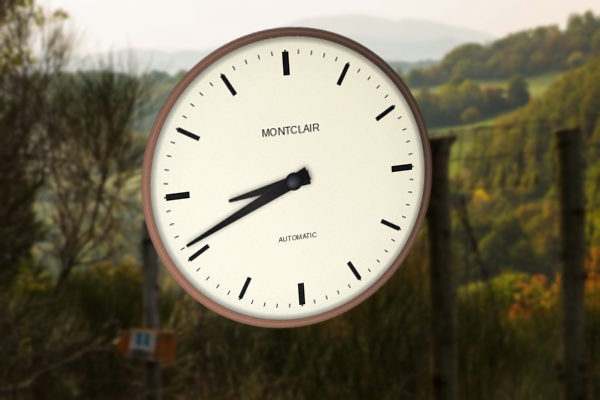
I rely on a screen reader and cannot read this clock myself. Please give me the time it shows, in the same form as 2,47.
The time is 8,41
